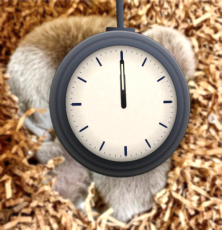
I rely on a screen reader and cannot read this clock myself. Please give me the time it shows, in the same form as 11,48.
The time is 12,00
